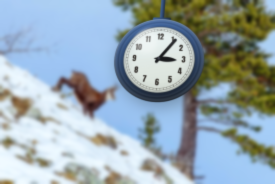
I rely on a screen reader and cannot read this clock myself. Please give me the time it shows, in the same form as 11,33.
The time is 3,06
